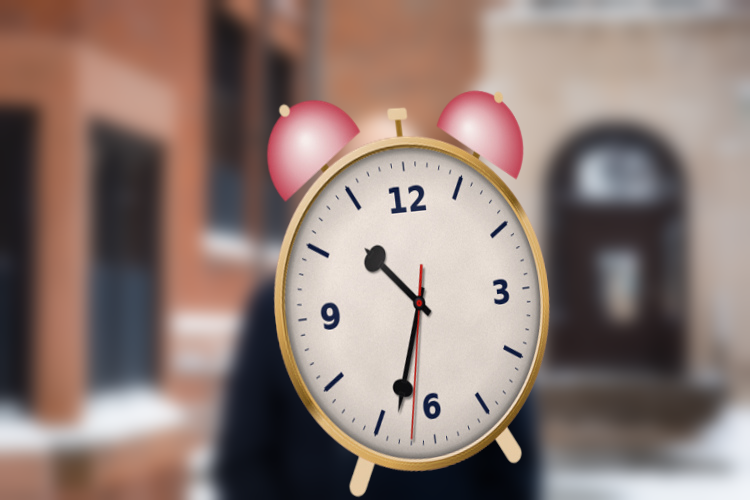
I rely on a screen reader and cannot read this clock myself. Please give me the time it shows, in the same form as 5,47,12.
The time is 10,33,32
